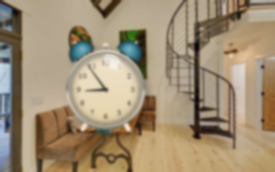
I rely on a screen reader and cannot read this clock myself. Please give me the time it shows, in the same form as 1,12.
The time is 8,54
